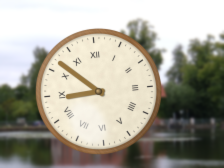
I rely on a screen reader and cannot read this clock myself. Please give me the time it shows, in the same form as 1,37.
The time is 8,52
